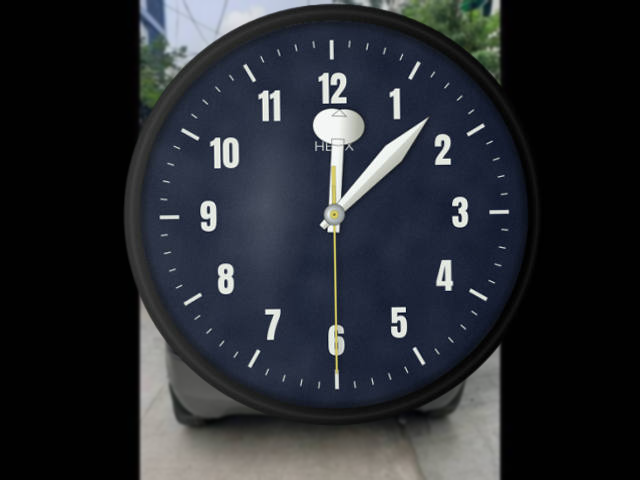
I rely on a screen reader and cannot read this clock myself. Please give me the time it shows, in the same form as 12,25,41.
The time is 12,07,30
